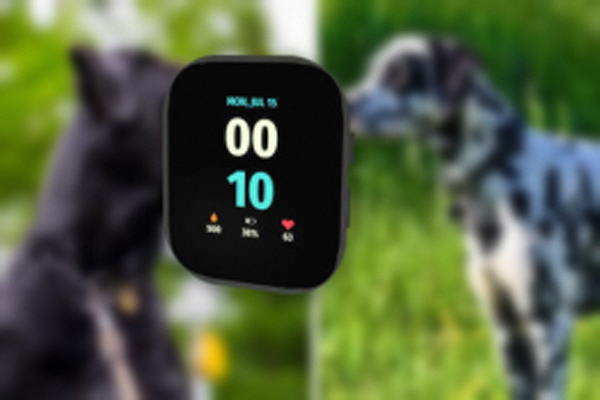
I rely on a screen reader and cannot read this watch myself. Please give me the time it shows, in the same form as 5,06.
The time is 0,10
